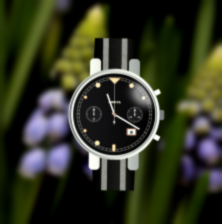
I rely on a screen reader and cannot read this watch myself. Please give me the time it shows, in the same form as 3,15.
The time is 11,20
